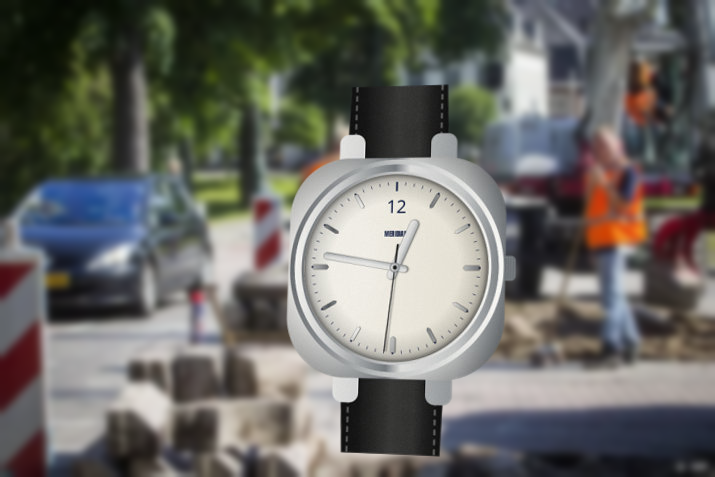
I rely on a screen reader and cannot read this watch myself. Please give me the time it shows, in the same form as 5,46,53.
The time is 12,46,31
